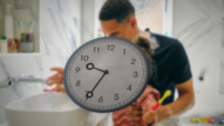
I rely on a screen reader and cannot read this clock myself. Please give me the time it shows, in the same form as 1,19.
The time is 9,34
